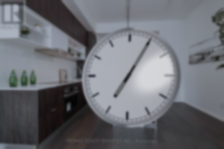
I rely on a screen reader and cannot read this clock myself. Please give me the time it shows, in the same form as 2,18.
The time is 7,05
